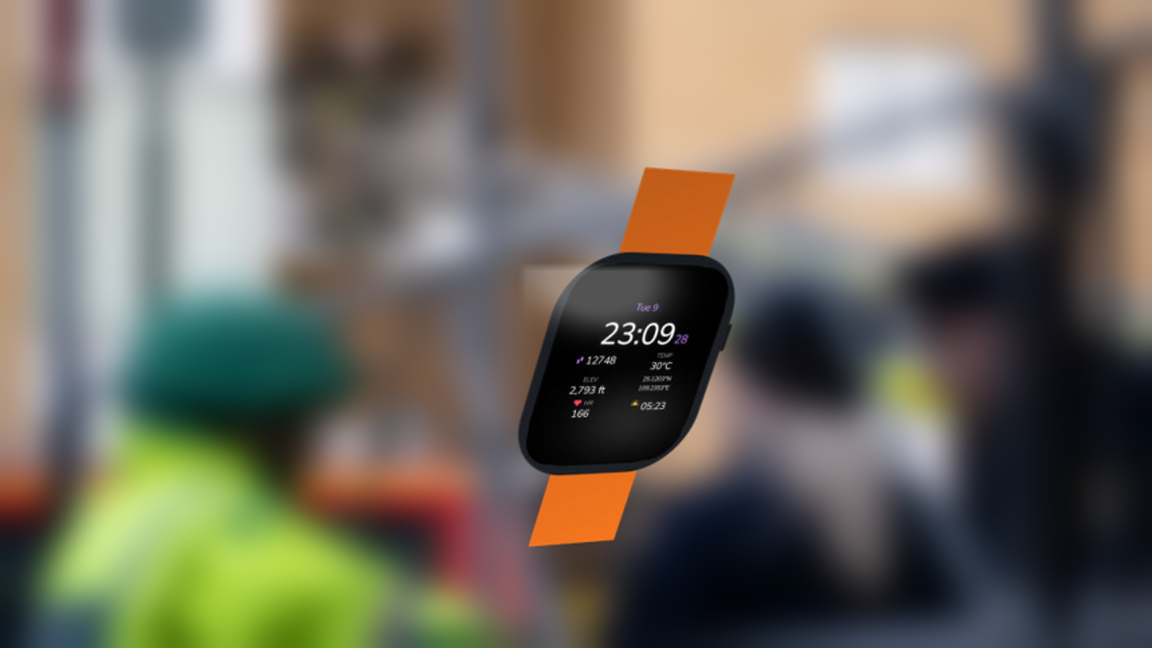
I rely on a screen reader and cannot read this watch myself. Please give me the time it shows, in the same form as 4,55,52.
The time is 23,09,28
